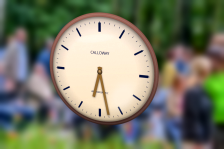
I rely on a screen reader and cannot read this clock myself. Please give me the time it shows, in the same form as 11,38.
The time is 6,28
